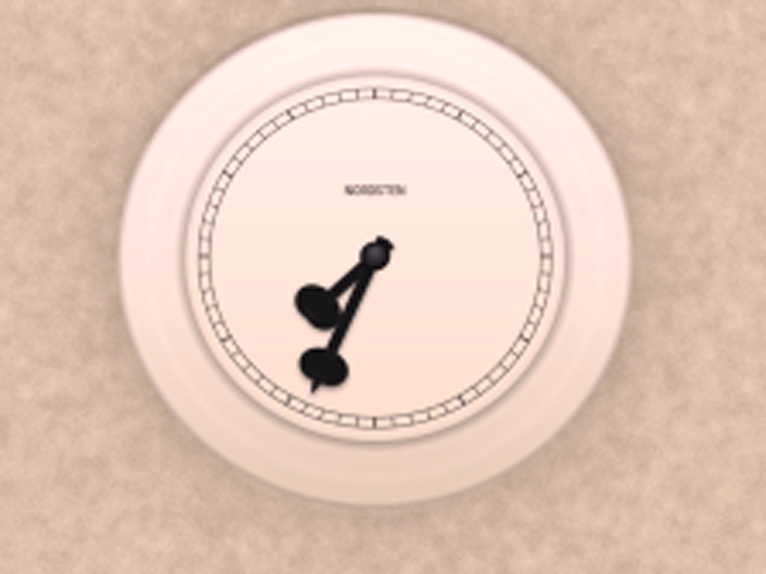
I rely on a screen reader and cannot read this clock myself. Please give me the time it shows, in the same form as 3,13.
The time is 7,34
